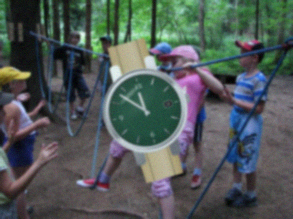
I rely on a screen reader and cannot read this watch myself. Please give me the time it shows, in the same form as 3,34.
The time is 11,53
